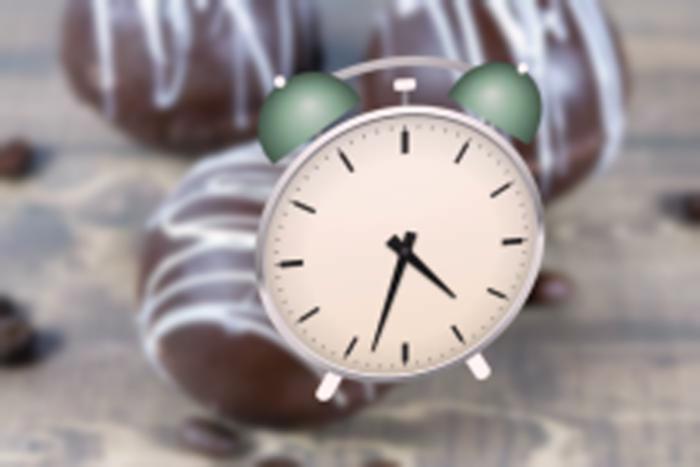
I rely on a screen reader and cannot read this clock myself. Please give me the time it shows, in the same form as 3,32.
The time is 4,33
